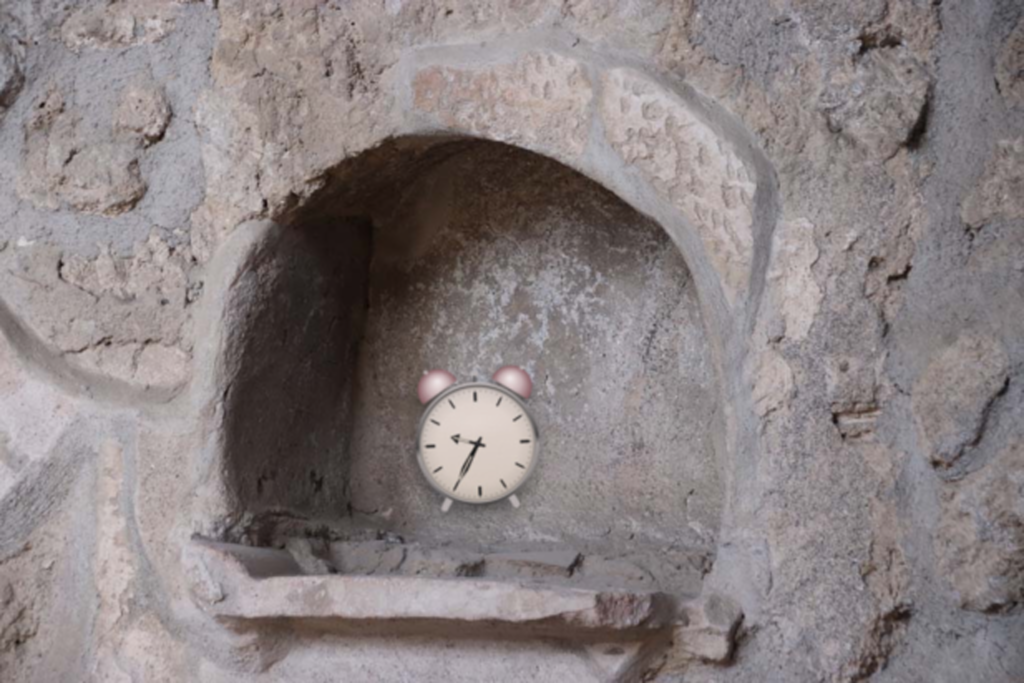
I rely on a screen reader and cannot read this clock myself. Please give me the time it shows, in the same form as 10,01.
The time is 9,35
